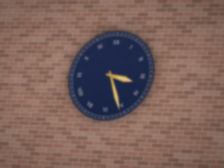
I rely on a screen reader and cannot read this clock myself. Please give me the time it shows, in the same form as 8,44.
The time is 3,26
